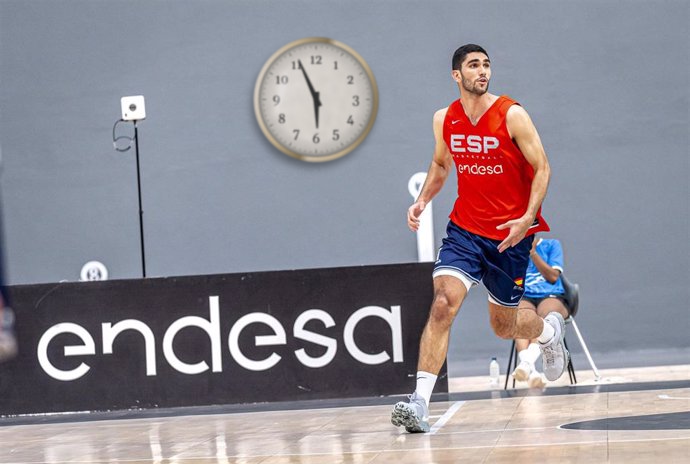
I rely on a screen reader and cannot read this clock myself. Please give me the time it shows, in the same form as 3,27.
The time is 5,56
